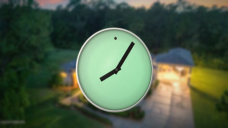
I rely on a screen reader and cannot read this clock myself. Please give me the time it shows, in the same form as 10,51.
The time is 8,06
